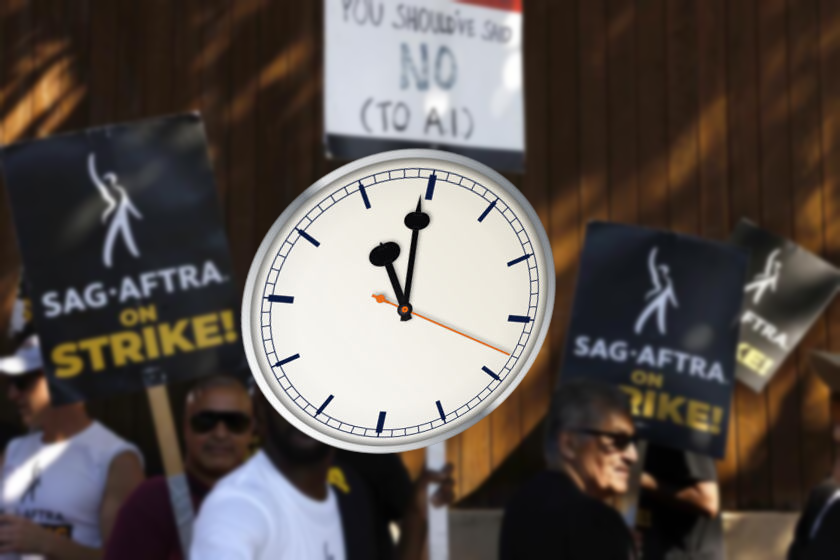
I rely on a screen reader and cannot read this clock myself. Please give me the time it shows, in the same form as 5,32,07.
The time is 10,59,18
